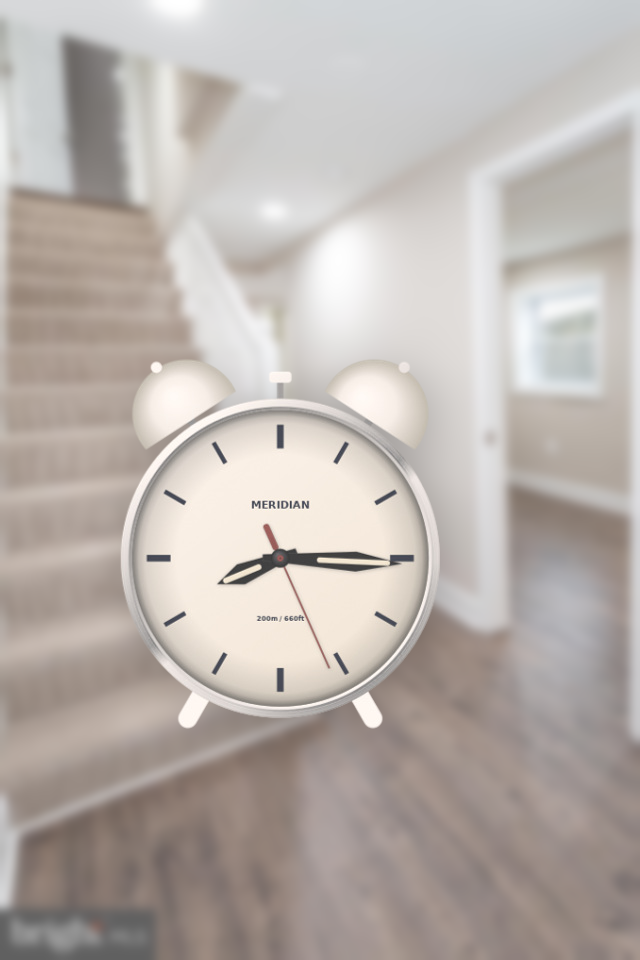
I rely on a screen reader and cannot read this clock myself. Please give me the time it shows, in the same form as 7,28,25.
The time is 8,15,26
